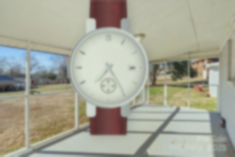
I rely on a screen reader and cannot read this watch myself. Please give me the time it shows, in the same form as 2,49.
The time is 7,25
